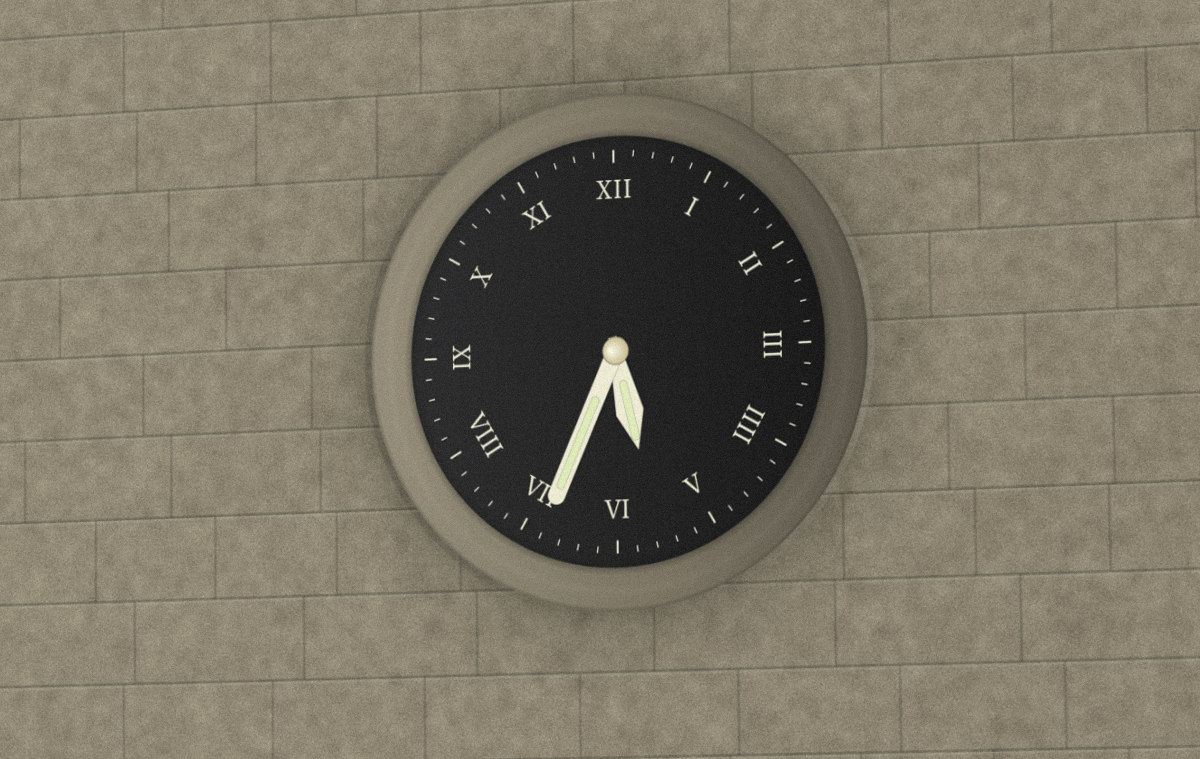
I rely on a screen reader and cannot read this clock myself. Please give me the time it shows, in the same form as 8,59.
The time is 5,34
